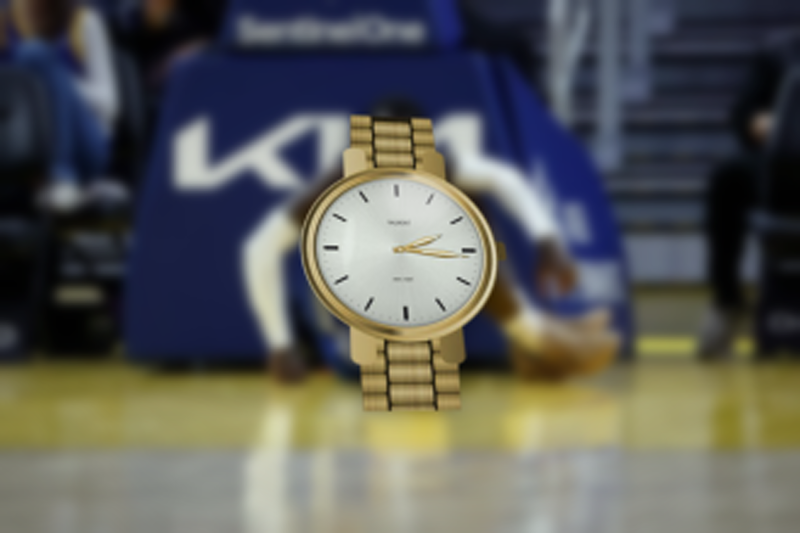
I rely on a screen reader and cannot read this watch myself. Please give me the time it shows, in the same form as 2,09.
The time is 2,16
